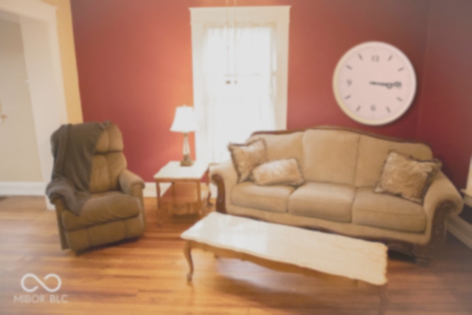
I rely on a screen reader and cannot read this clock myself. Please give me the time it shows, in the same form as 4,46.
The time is 3,15
